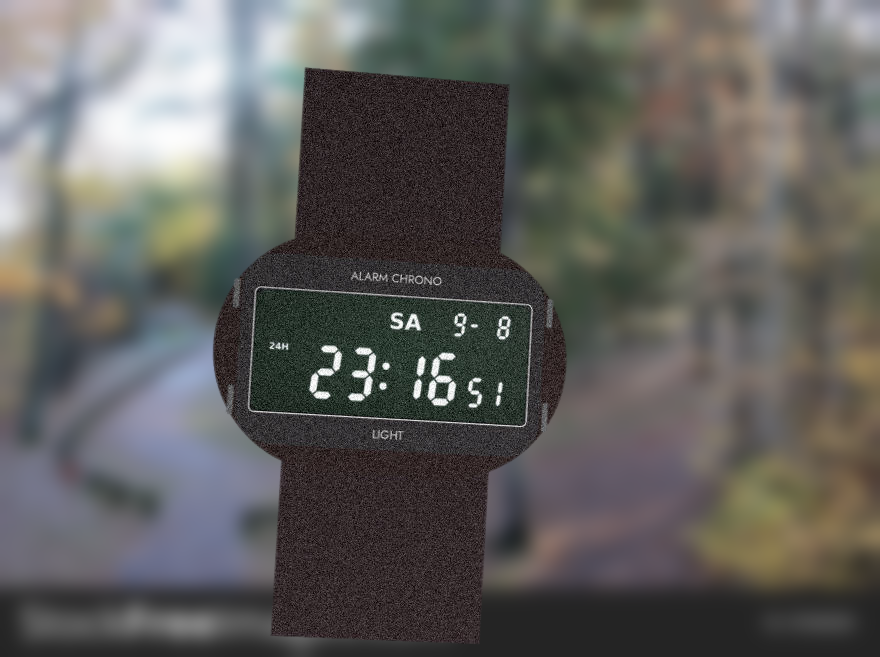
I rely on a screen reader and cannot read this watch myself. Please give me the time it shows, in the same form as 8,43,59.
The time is 23,16,51
